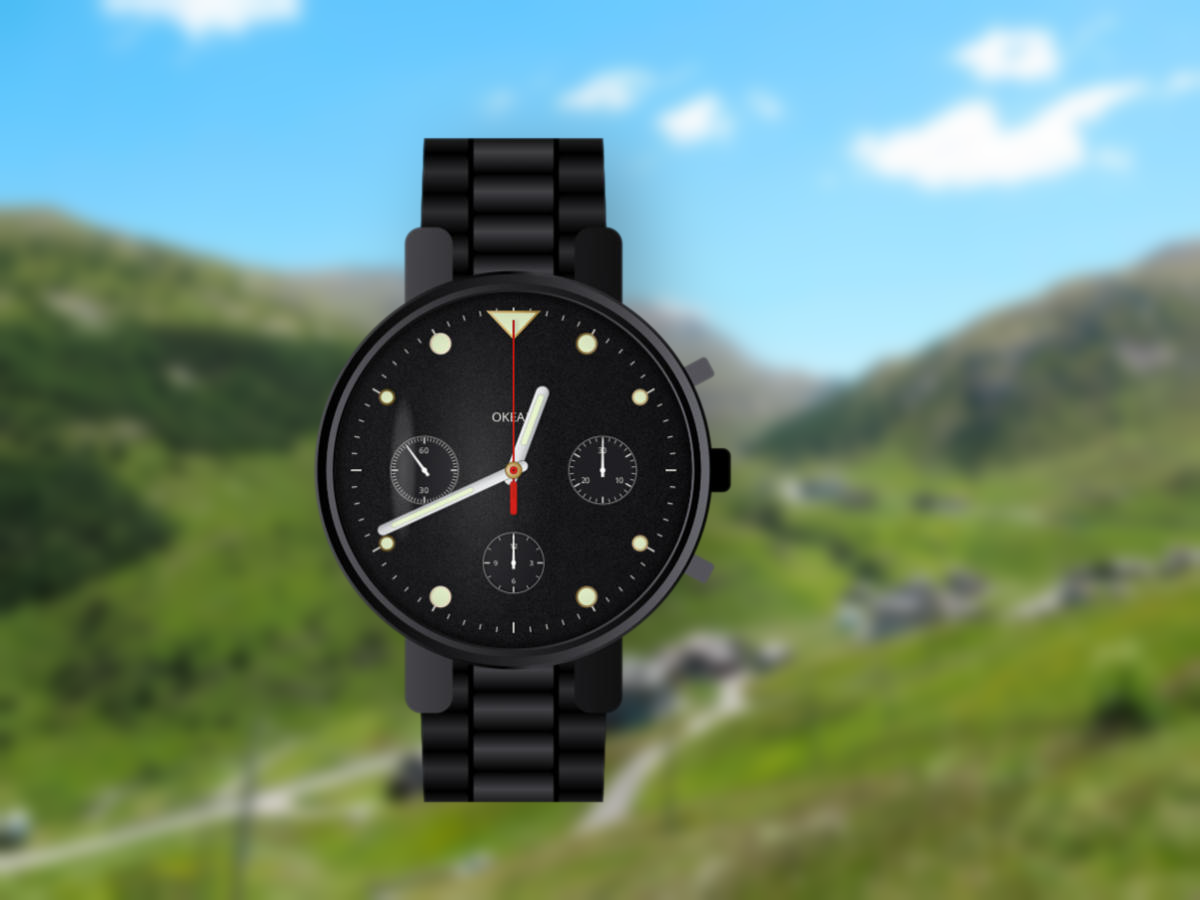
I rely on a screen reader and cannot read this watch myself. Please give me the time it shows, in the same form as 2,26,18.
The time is 12,40,54
